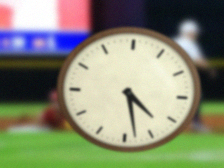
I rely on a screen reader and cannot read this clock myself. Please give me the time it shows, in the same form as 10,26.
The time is 4,28
